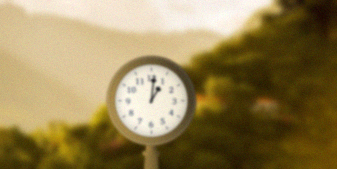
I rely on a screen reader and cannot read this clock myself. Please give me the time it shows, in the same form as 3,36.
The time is 1,01
